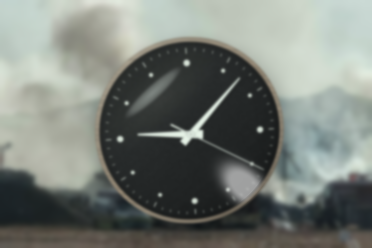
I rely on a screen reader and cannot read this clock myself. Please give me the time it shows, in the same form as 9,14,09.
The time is 9,07,20
